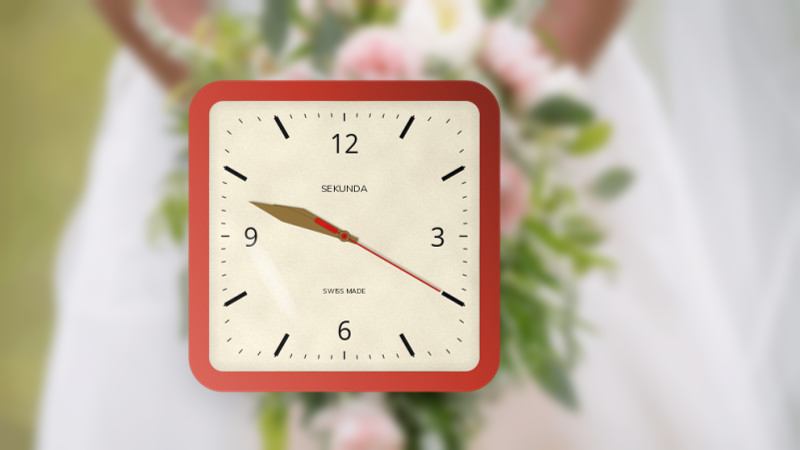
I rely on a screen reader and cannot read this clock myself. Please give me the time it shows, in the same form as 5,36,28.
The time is 9,48,20
